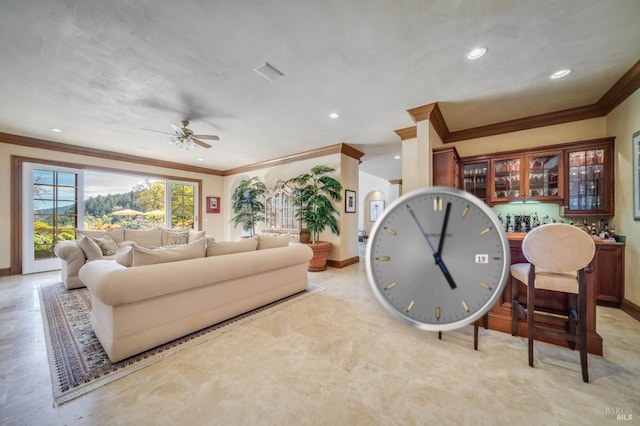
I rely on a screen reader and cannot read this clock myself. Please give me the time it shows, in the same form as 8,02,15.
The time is 5,01,55
